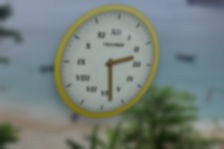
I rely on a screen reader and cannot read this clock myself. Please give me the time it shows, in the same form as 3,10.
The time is 2,28
